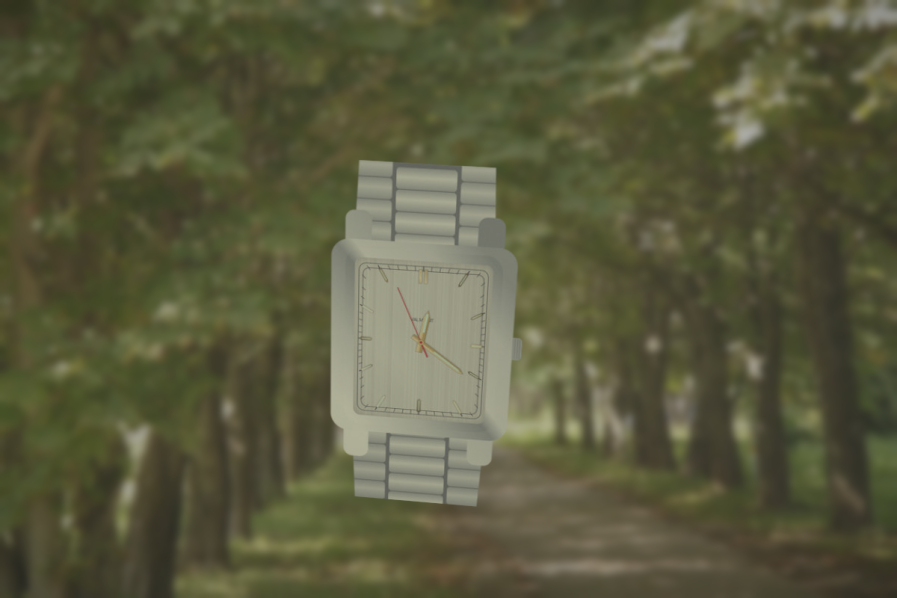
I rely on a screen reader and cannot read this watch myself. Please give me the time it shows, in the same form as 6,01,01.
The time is 12,20,56
